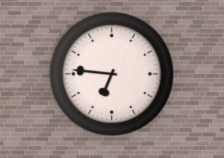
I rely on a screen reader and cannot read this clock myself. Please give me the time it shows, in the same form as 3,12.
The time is 6,46
